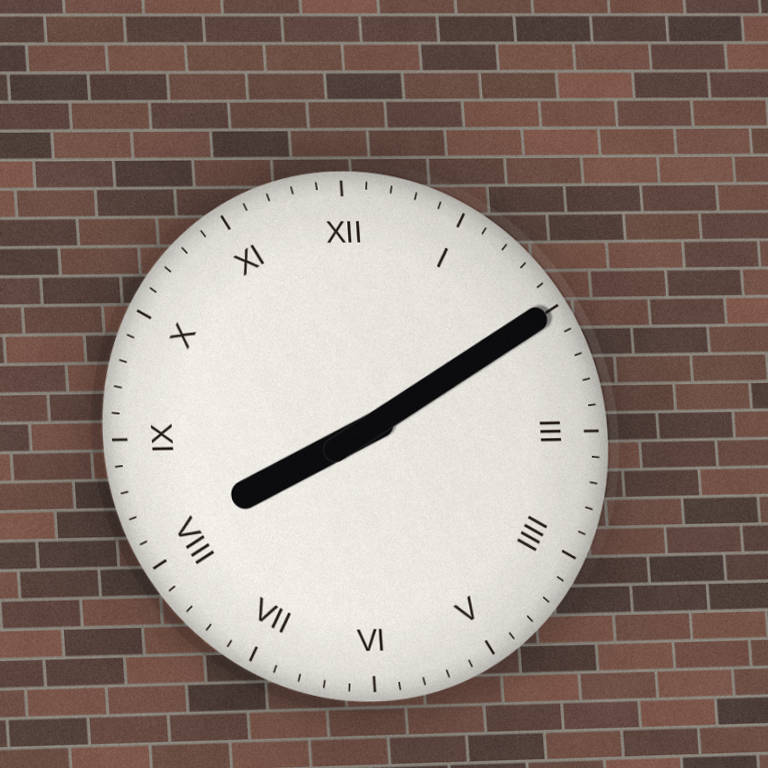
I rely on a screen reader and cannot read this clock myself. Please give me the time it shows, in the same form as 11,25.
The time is 8,10
